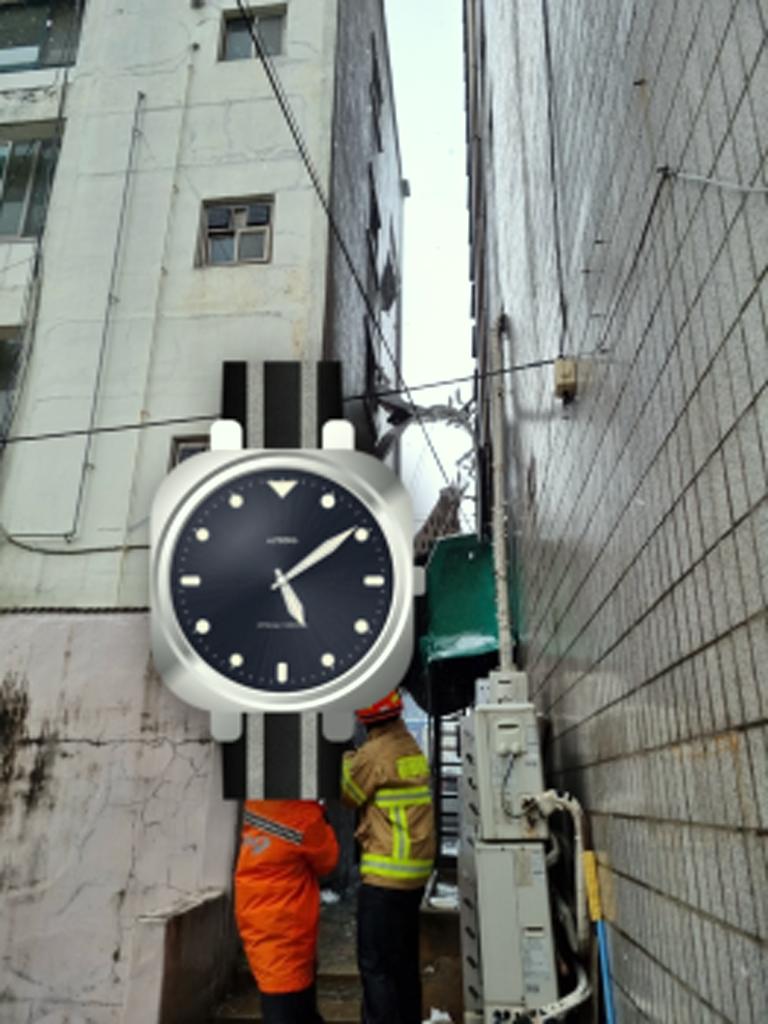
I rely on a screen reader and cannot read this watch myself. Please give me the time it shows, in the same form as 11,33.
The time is 5,09
